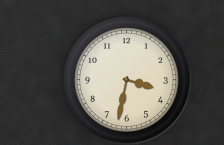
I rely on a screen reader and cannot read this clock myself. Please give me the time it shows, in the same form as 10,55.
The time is 3,32
